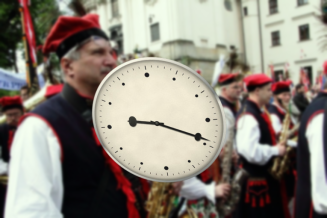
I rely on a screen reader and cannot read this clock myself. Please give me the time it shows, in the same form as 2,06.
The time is 9,19
